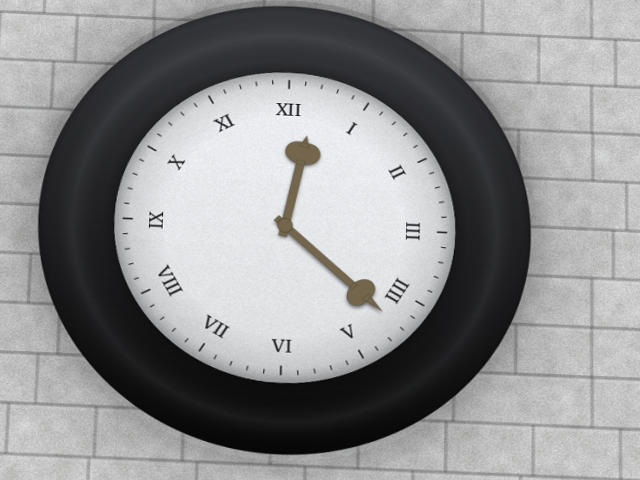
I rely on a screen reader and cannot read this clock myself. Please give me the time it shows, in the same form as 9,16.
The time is 12,22
